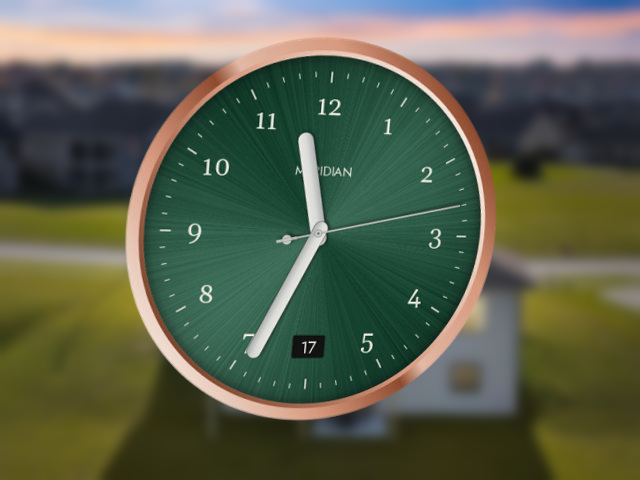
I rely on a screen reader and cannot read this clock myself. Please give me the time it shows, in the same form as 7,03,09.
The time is 11,34,13
